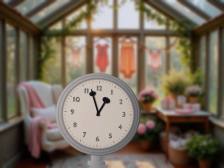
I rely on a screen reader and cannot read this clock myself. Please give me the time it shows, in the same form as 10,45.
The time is 12,57
